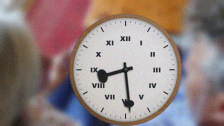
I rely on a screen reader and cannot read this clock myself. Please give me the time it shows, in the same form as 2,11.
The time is 8,29
